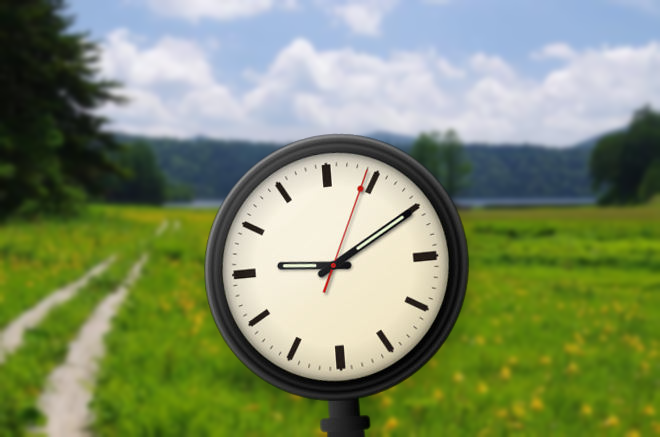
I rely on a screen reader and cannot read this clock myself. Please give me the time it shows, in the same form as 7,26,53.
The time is 9,10,04
